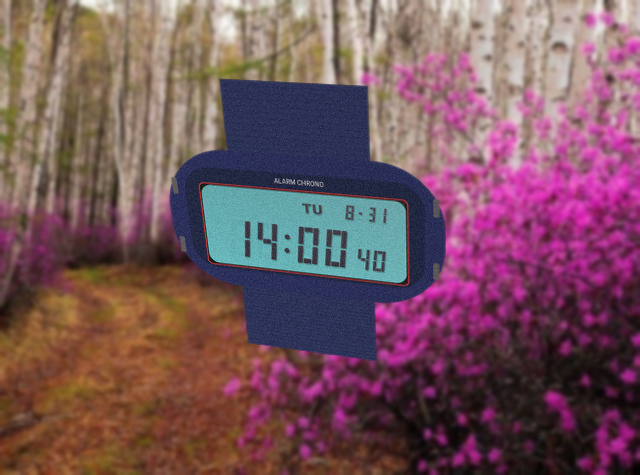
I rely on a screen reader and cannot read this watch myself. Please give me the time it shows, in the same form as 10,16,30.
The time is 14,00,40
